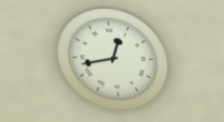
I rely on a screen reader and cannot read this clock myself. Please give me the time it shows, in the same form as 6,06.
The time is 12,43
